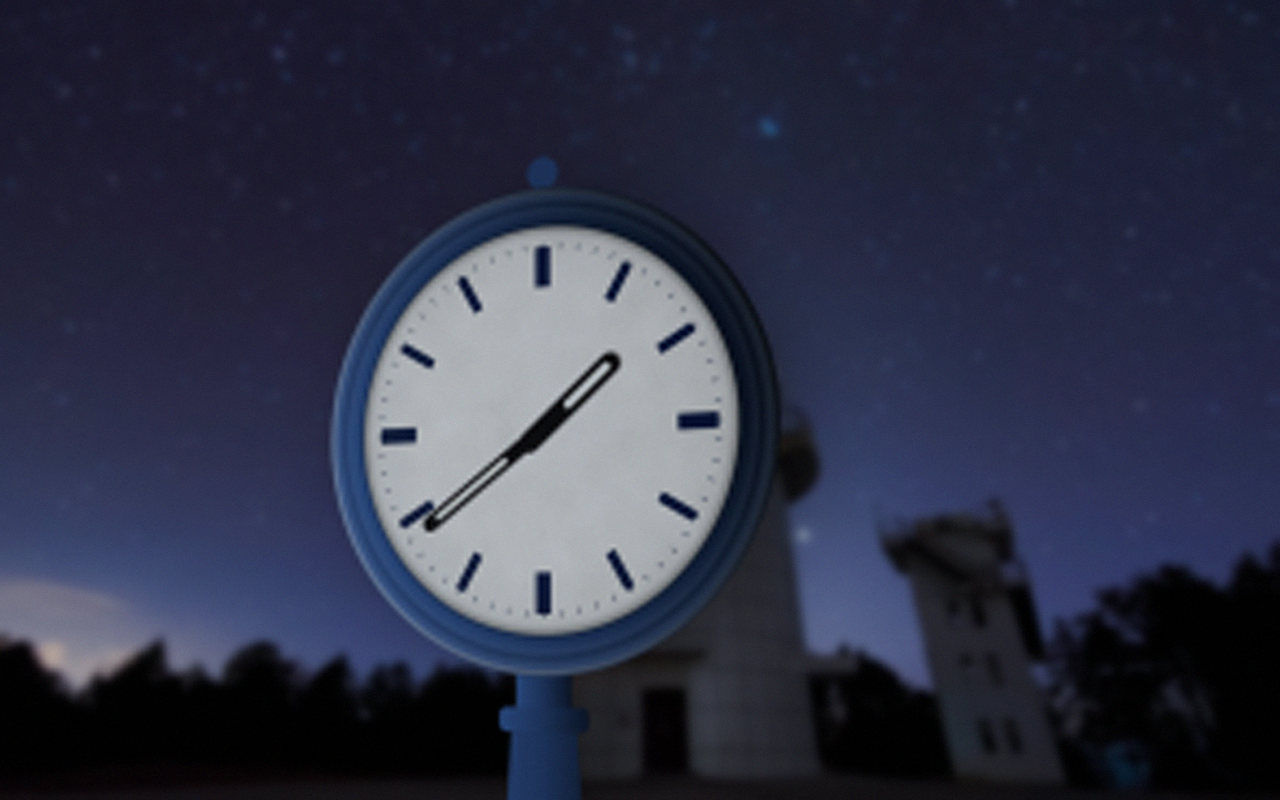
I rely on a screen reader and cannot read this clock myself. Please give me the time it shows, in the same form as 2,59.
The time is 1,39
